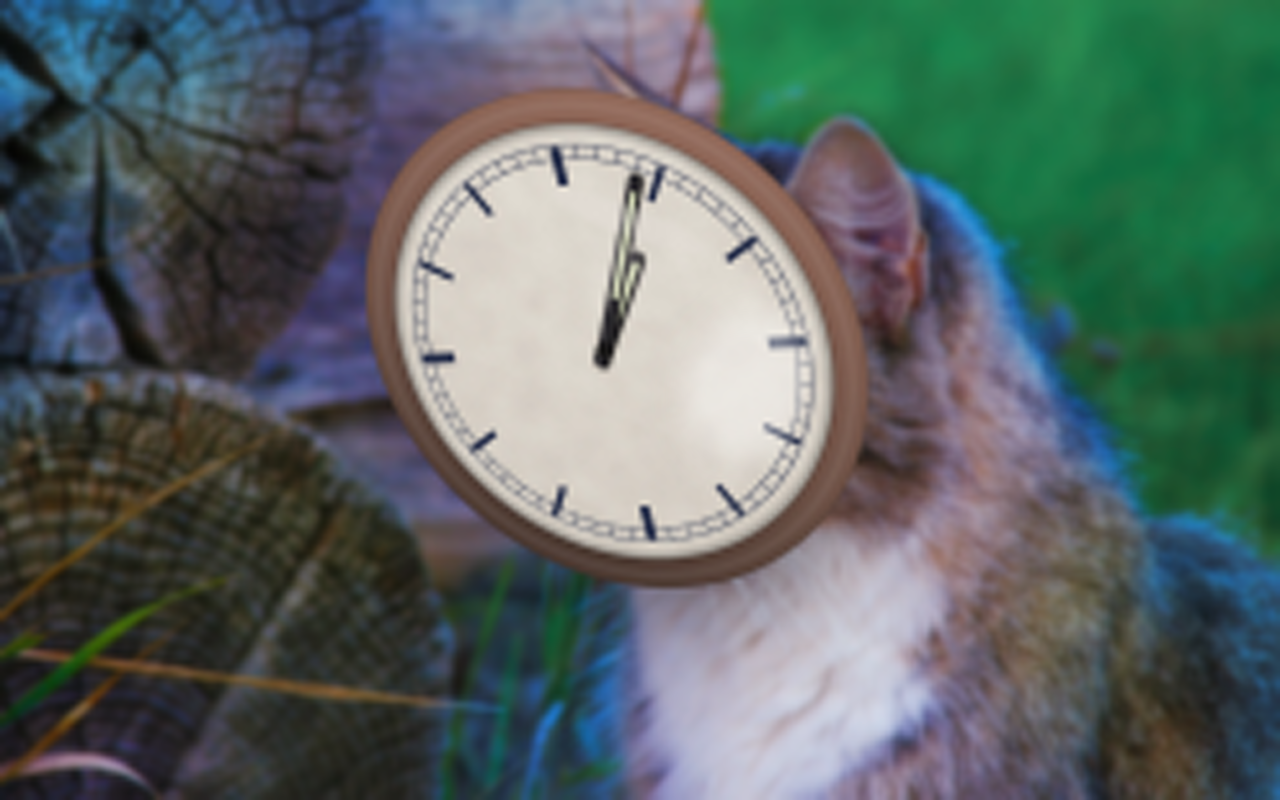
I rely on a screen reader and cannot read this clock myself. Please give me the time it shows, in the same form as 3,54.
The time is 1,04
